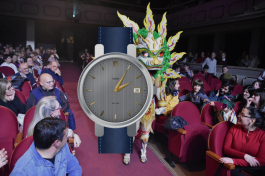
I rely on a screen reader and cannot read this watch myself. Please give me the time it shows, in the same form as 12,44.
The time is 2,05
